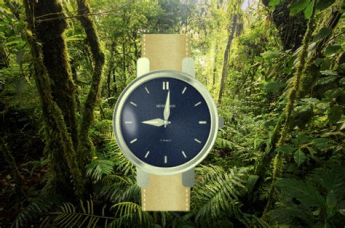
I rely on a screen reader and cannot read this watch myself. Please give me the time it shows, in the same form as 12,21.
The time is 9,01
